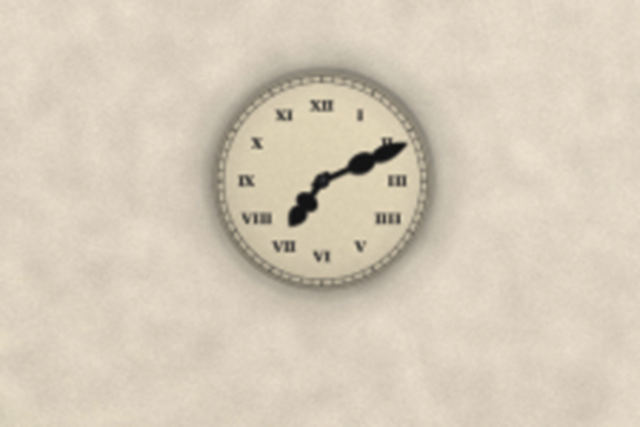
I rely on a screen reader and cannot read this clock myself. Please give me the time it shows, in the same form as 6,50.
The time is 7,11
